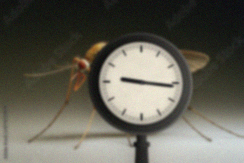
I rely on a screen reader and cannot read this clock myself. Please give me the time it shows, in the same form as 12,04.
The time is 9,16
